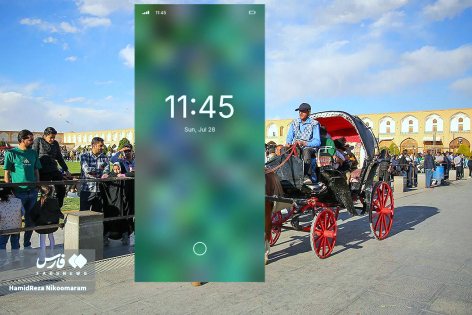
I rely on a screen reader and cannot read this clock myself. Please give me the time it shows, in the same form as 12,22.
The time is 11,45
